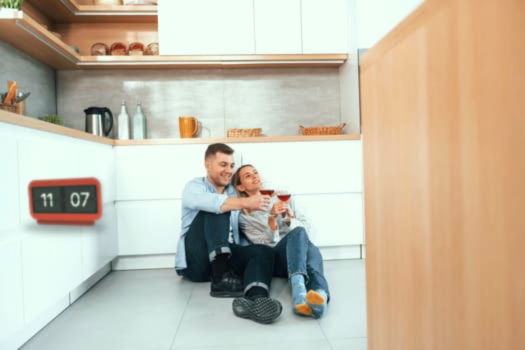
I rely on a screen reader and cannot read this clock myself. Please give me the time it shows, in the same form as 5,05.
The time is 11,07
